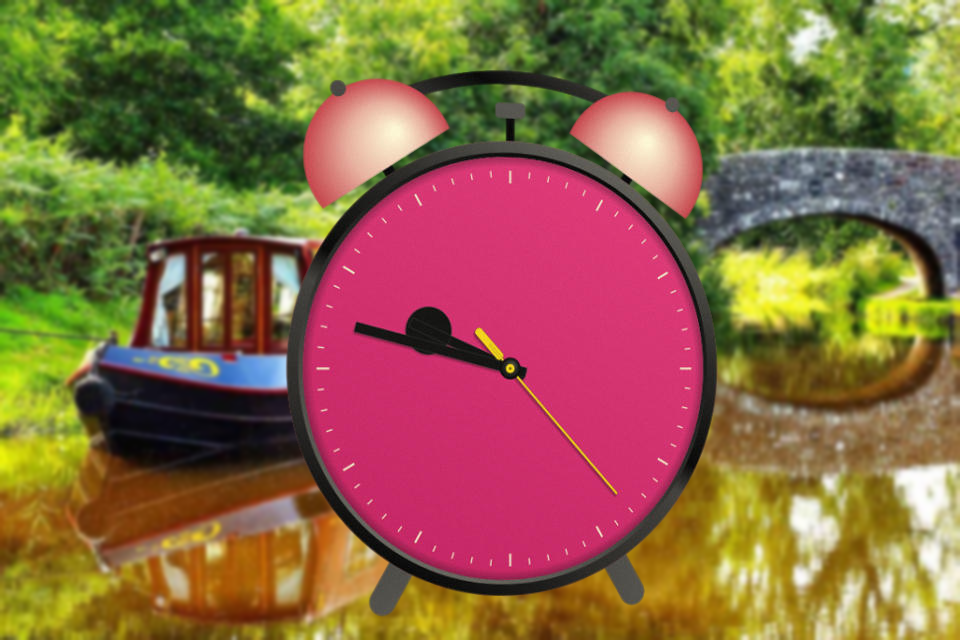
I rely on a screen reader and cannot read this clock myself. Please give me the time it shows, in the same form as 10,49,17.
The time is 9,47,23
